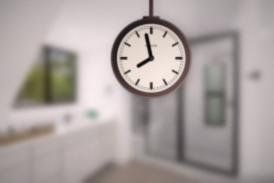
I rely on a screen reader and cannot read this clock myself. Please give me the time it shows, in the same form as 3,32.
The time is 7,58
